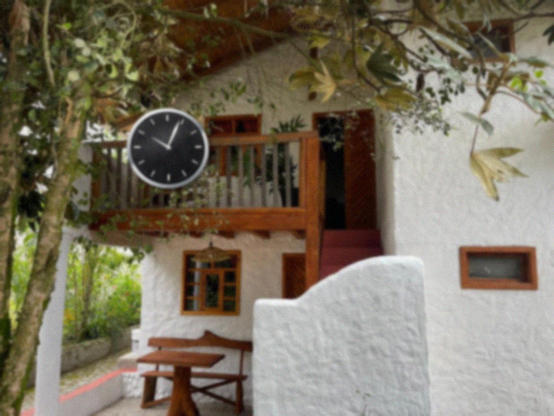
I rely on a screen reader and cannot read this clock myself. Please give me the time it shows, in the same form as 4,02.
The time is 10,04
